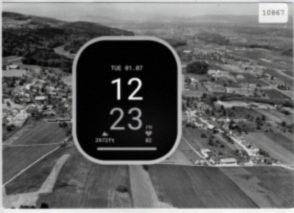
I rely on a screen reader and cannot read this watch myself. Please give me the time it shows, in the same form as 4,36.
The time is 12,23
